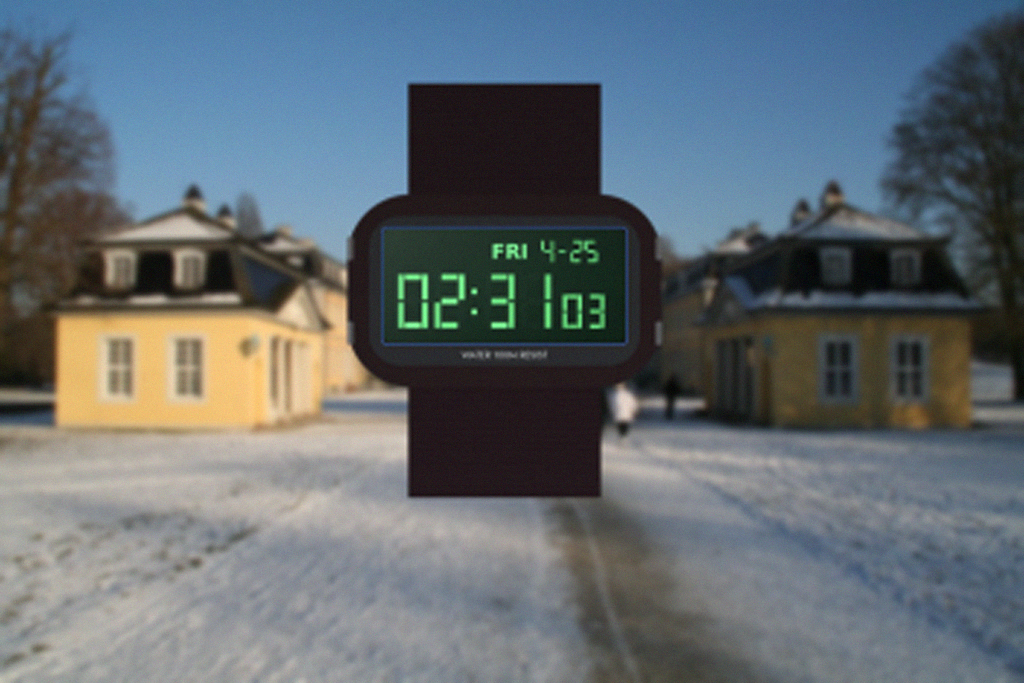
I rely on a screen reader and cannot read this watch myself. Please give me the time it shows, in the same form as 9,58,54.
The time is 2,31,03
